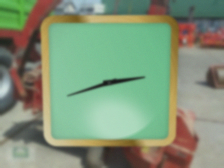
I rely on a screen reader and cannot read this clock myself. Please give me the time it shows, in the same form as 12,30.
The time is 2,42
